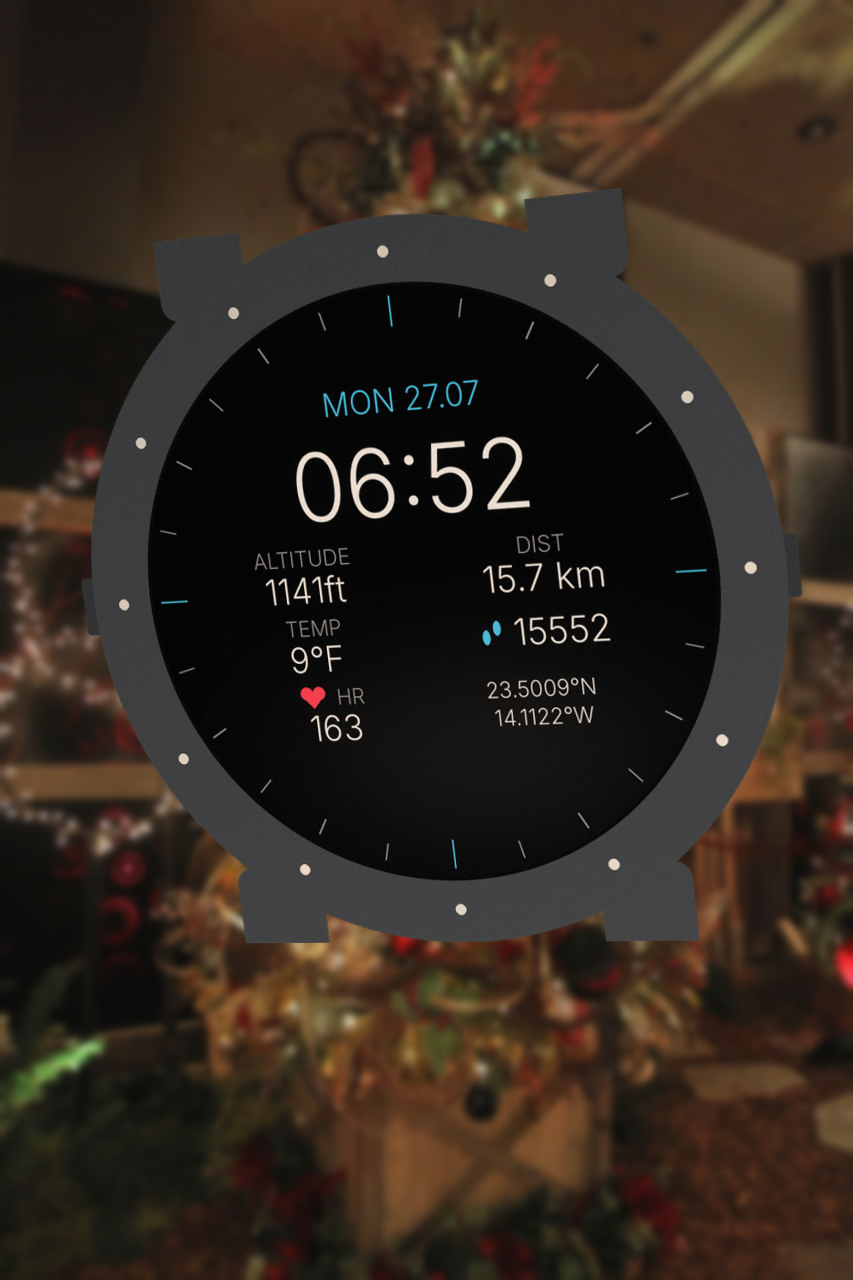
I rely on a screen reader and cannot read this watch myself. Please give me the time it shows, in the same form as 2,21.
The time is 6,52
